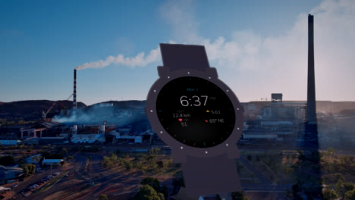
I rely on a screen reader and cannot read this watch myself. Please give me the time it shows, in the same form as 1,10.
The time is 6,37
